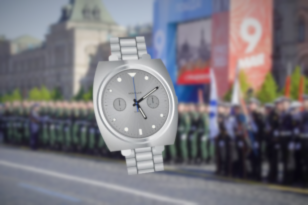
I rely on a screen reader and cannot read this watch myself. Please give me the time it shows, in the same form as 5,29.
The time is 5,10
